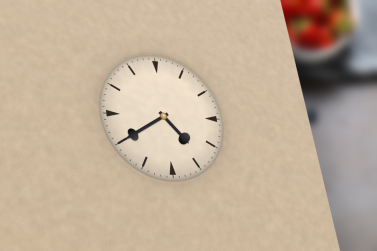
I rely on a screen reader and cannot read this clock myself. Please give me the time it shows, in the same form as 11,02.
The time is 4,40
